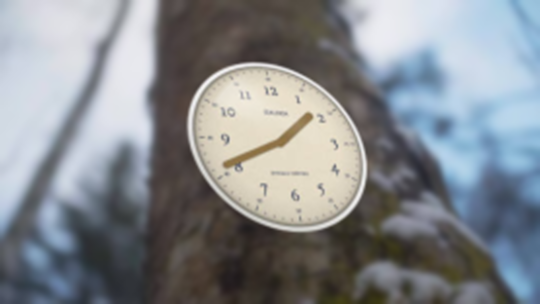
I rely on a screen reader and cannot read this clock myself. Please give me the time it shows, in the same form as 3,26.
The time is 1,41
